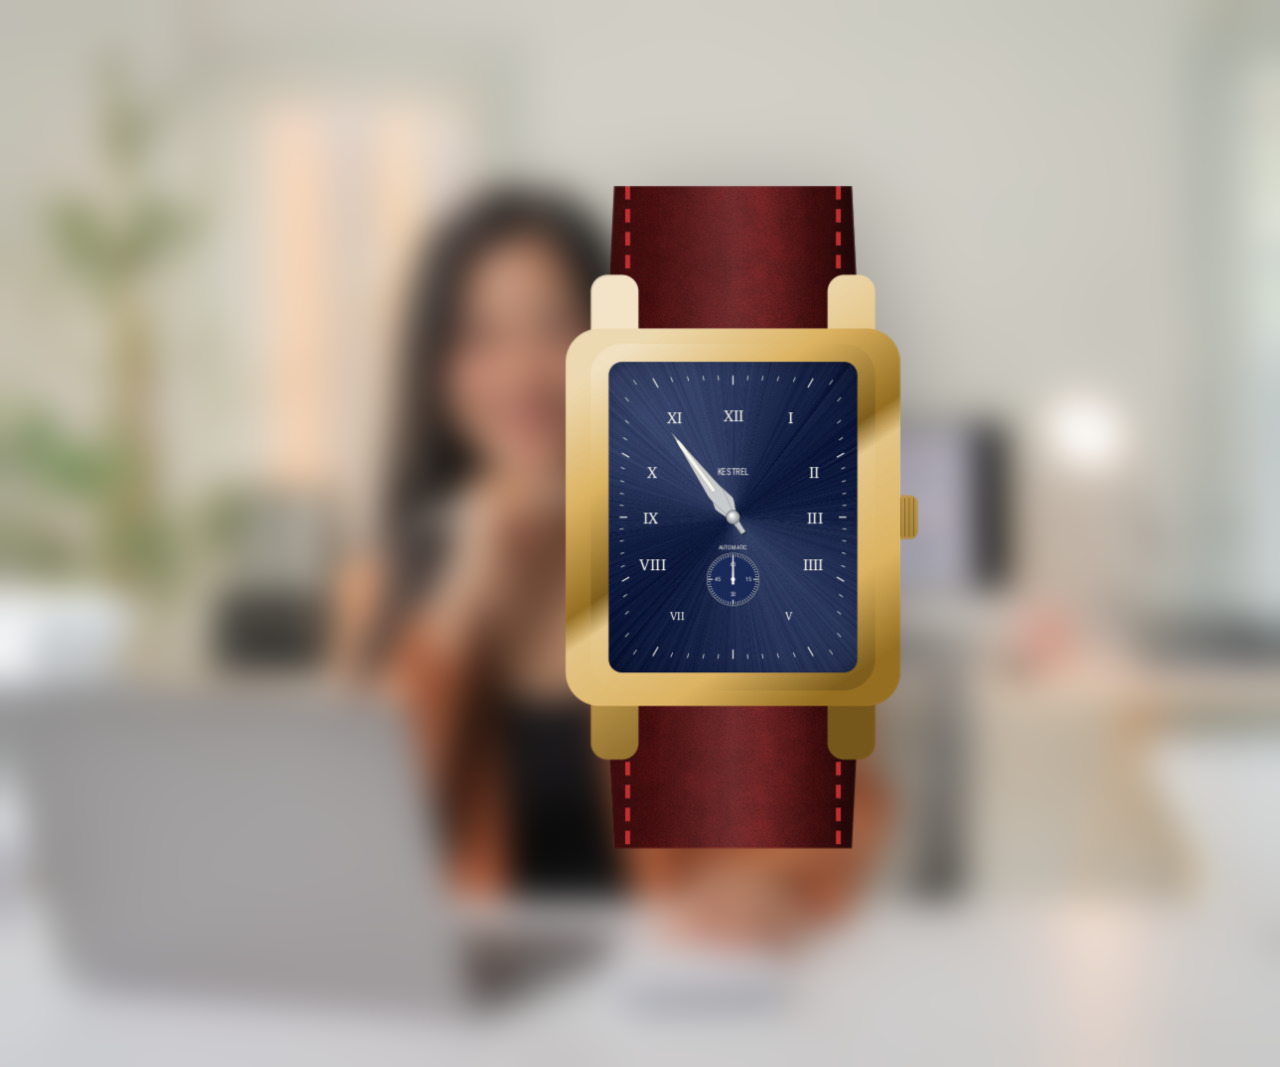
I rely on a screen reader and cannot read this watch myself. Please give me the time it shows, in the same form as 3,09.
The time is 10,54
